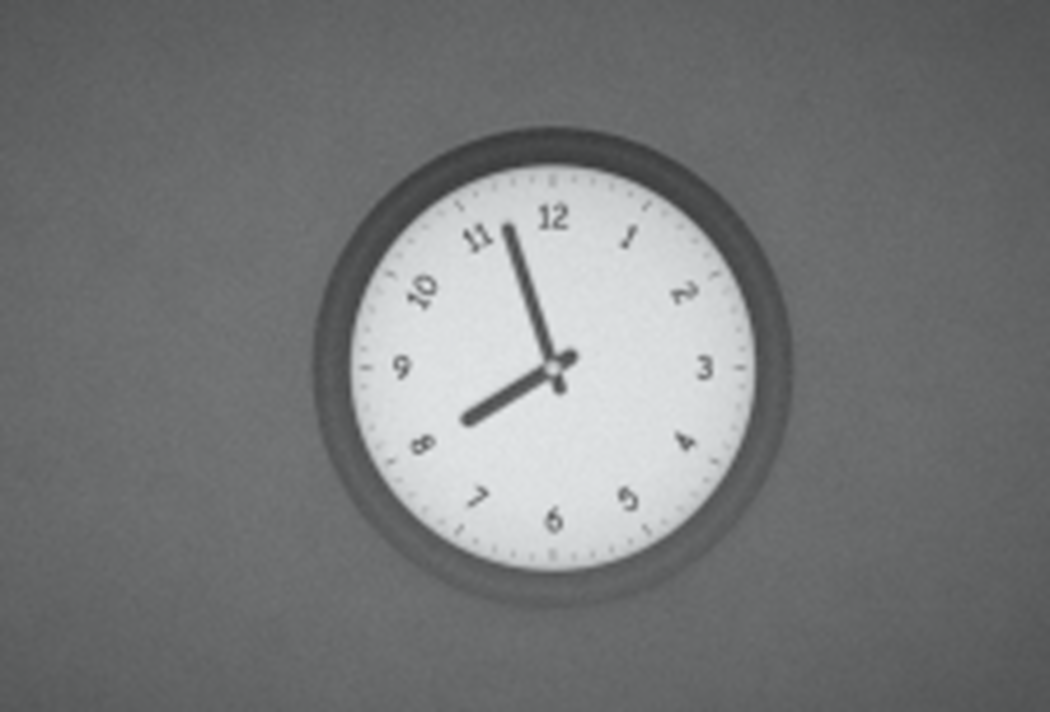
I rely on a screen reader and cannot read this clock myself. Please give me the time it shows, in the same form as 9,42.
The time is 7,57
